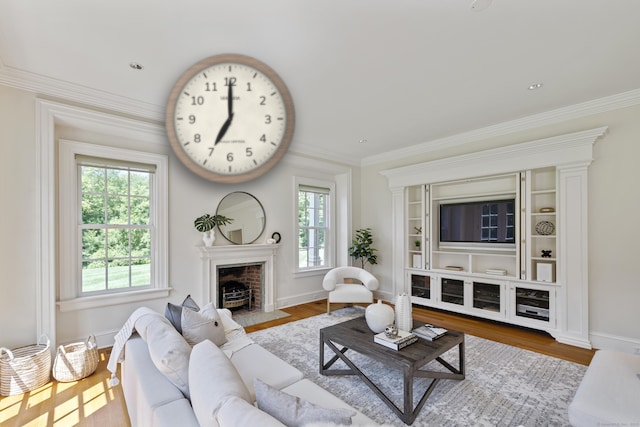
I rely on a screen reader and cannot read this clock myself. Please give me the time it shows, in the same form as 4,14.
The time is 7,00
